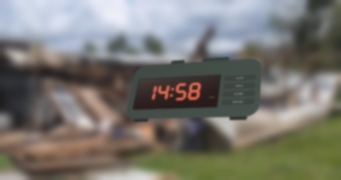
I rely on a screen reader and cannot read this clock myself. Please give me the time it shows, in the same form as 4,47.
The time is 14,58
